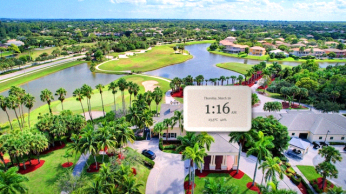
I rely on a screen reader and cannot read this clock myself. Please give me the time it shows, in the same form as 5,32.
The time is 1,16
